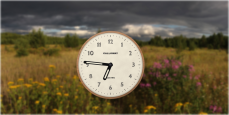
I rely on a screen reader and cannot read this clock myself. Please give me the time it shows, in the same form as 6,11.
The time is 6,46
